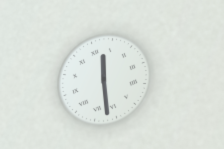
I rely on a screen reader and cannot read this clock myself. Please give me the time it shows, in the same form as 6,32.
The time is 12,32
